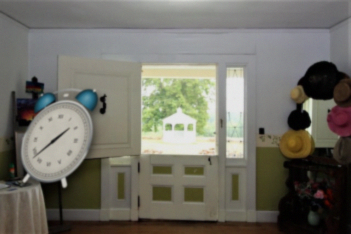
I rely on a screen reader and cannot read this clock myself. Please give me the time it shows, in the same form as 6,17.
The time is 1,38
